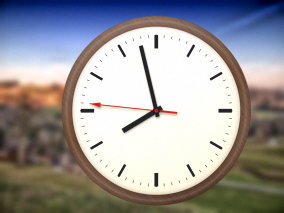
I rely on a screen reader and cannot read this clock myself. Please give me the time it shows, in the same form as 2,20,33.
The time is 7,57,46
